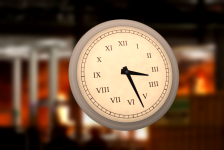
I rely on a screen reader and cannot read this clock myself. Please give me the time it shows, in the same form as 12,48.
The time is 3,27
